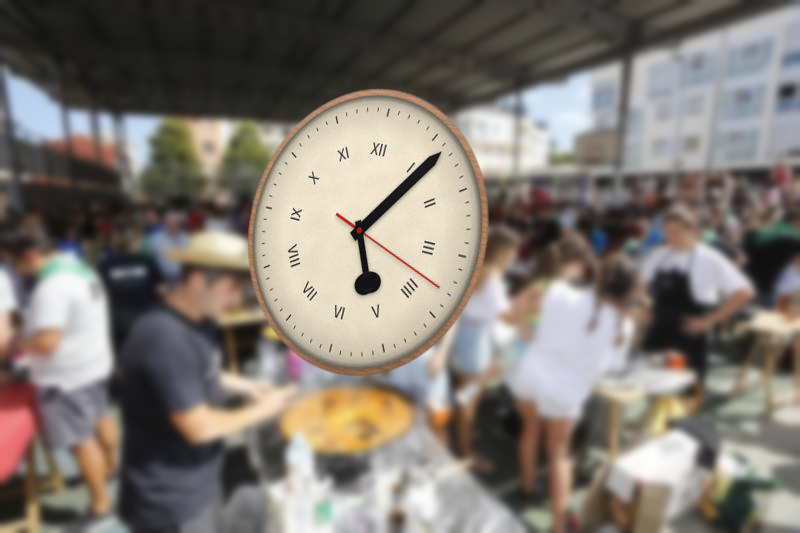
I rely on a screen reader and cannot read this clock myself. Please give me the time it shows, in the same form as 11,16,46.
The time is 5,06,18
